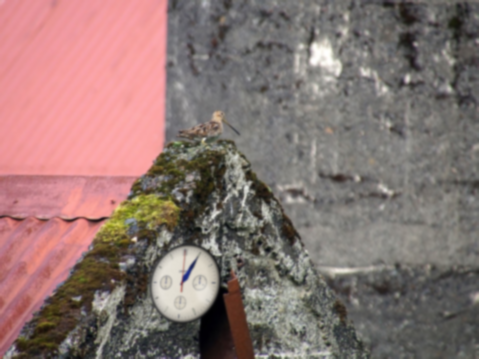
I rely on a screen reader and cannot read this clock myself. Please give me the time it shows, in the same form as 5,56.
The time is 1,05
